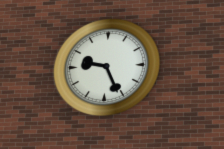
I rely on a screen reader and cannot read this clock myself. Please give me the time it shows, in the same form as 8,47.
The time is 9,26
